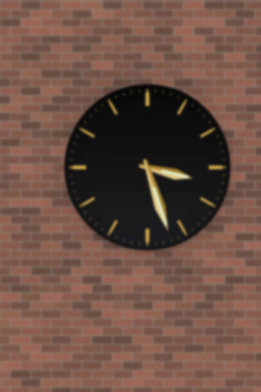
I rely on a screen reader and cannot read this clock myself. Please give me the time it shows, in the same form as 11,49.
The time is 3,27
